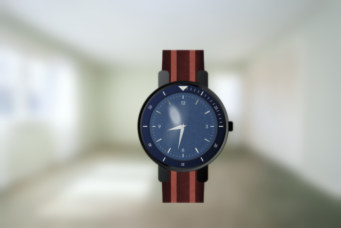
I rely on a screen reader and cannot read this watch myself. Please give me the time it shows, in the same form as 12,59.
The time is 8,32
